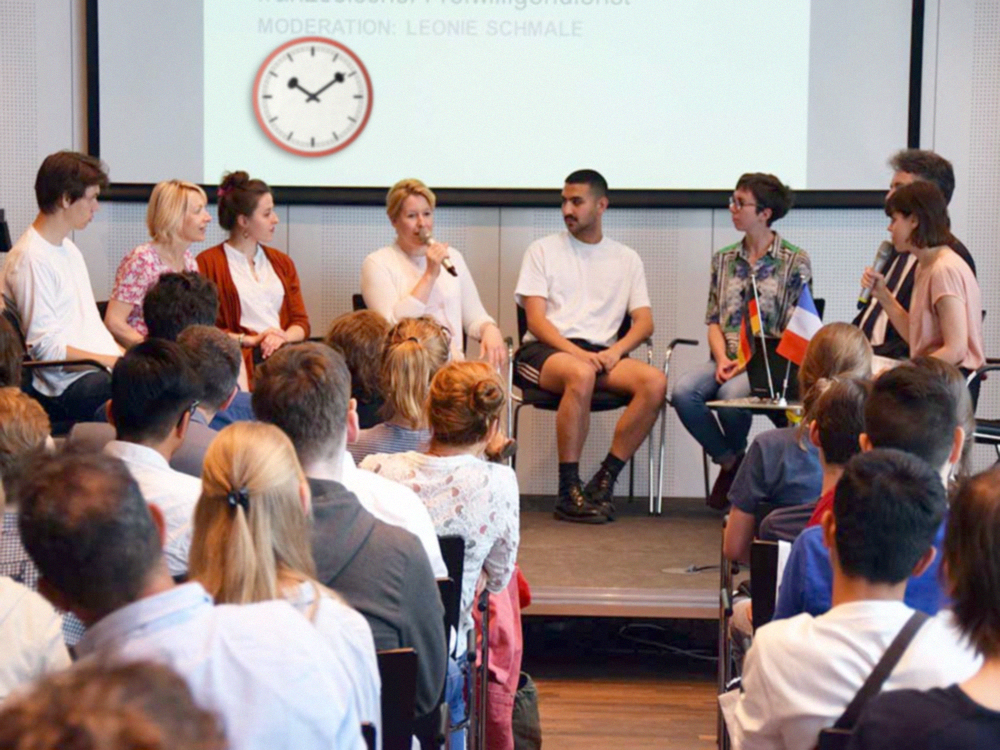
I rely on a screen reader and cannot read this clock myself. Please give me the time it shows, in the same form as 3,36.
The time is 10,09
